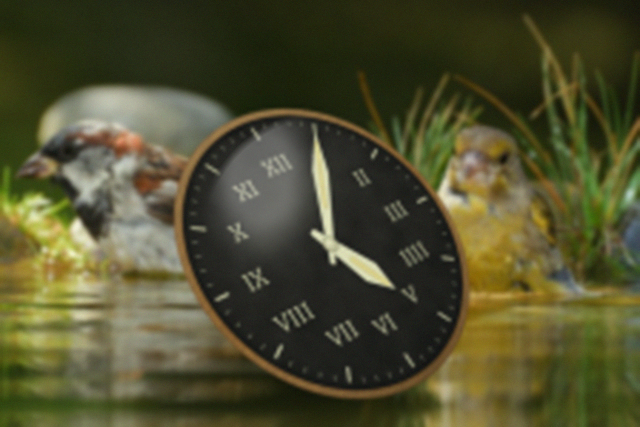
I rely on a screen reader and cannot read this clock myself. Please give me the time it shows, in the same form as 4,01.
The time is 5,05
